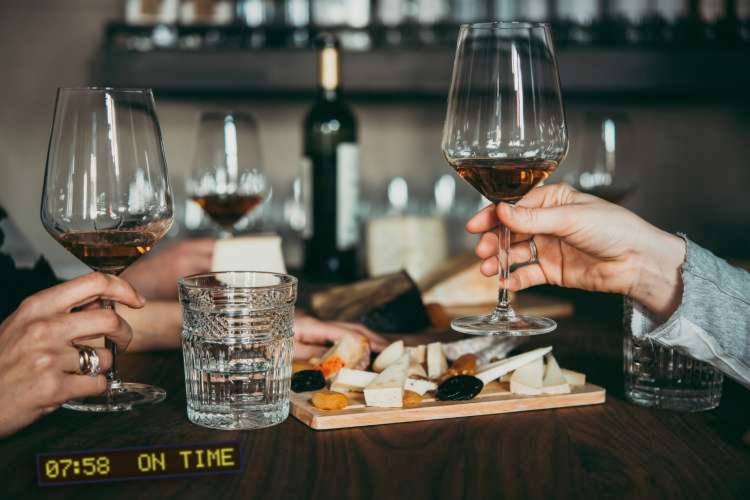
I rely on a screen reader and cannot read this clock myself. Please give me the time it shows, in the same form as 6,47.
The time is 7,58
